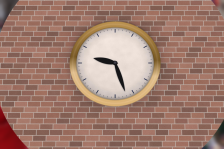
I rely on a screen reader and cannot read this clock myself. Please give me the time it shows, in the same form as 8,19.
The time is 9,27
